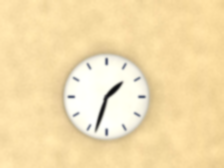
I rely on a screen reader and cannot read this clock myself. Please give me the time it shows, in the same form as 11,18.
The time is 1,33
